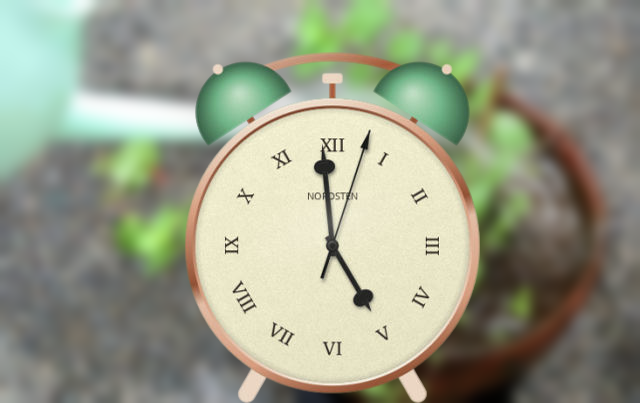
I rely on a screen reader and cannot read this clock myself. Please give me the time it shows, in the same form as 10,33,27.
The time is 4,59,03
